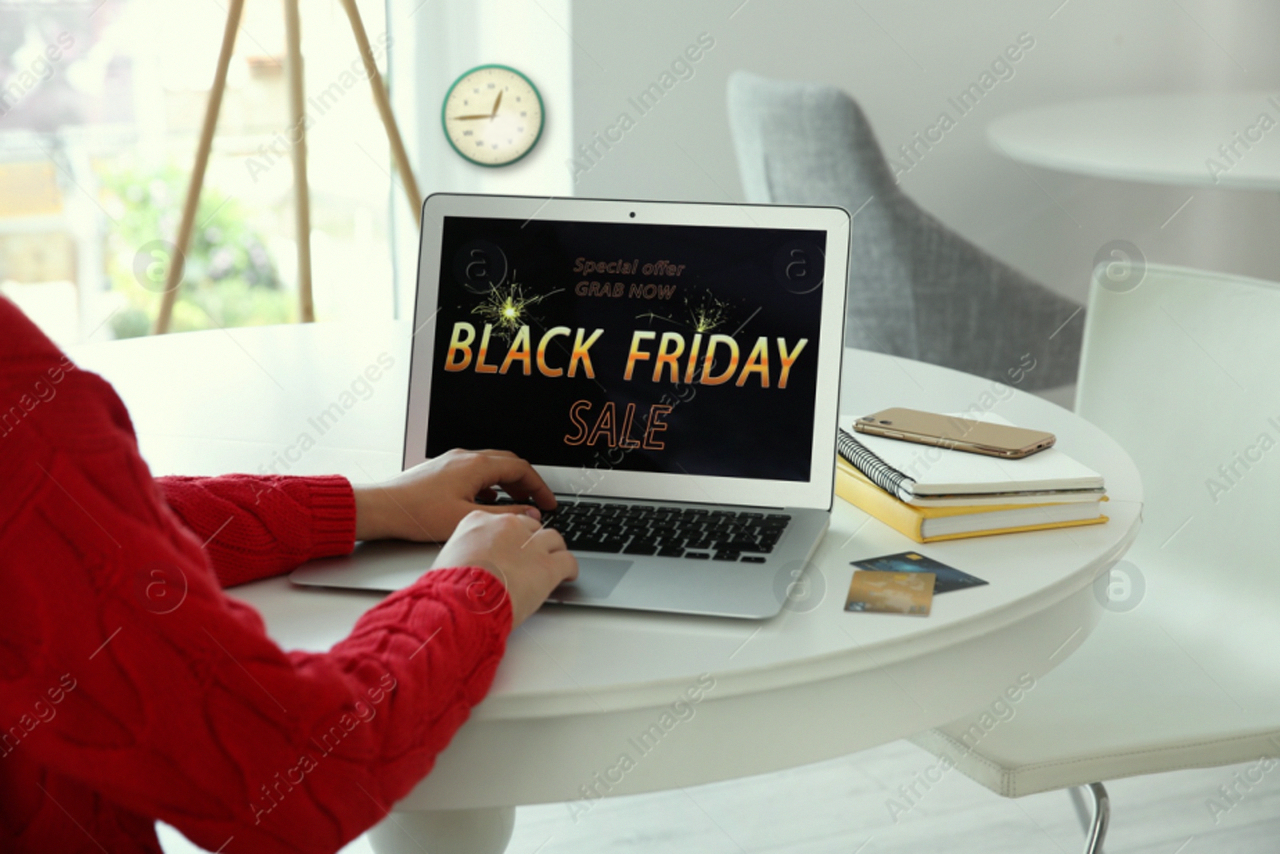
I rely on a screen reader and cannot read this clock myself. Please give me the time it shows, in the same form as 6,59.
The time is 12,45
